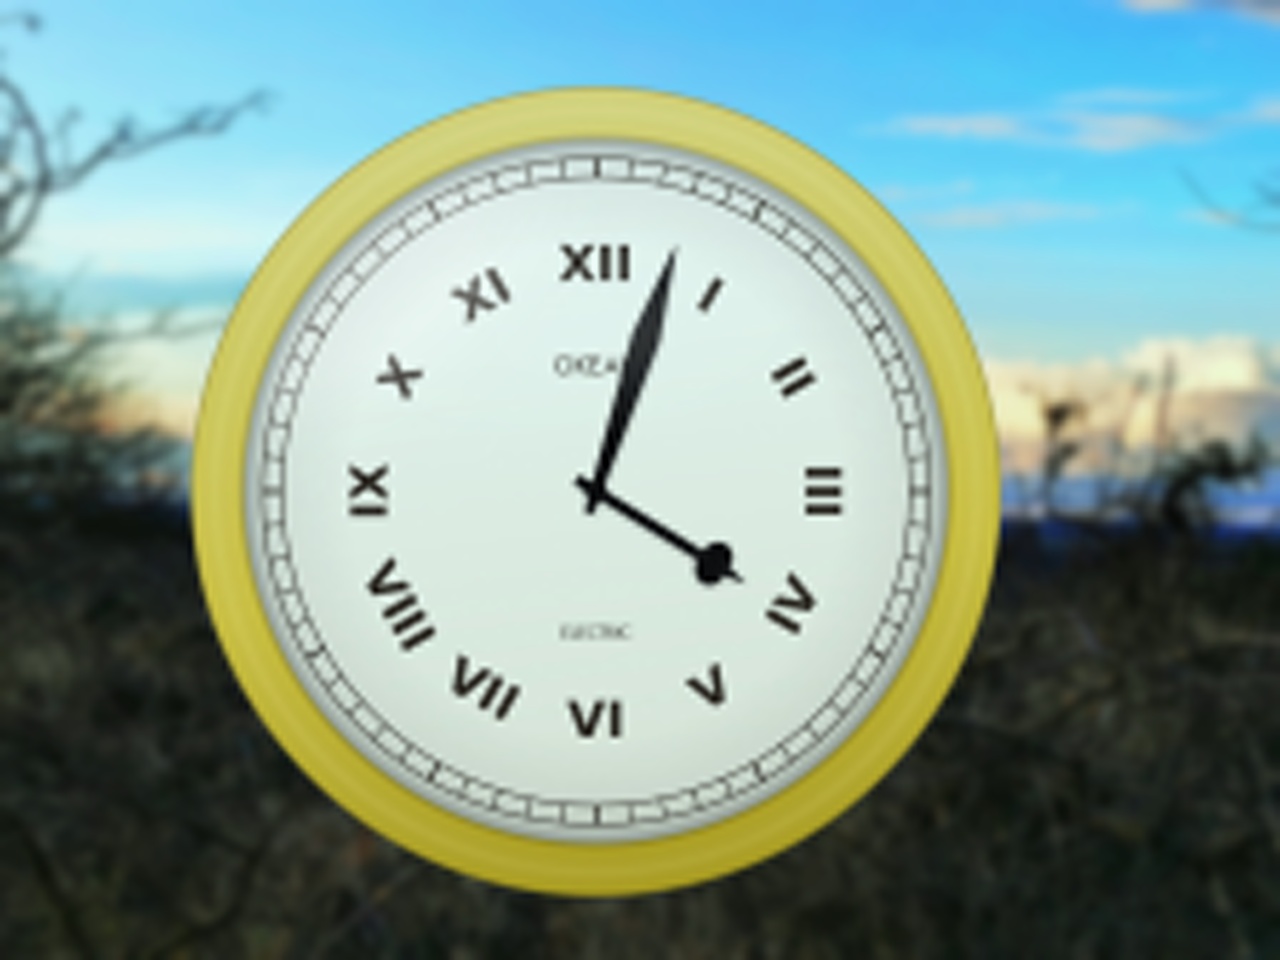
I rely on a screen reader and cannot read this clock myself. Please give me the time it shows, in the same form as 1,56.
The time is 4,03
